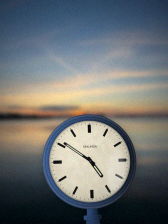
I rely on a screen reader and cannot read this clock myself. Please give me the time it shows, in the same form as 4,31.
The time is 4,51
